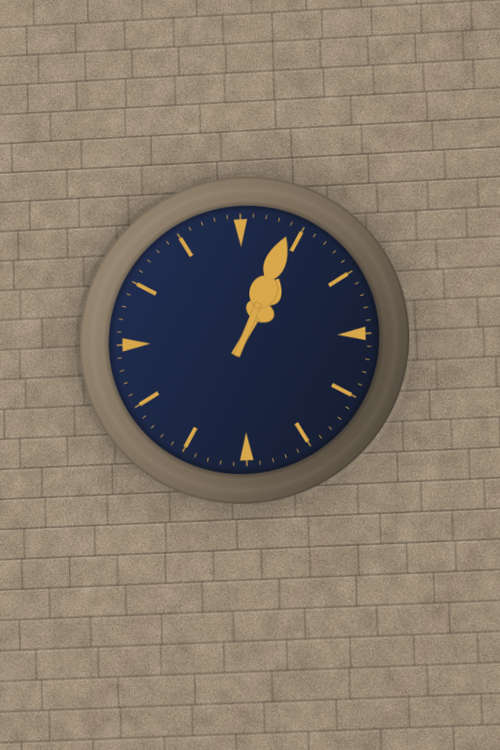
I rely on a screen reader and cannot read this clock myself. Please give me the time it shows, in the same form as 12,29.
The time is 1,04
